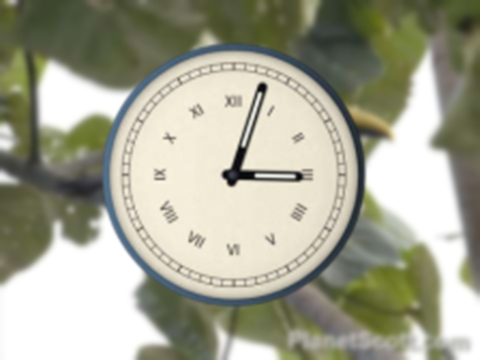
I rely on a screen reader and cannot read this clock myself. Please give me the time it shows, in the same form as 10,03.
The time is 3,03
